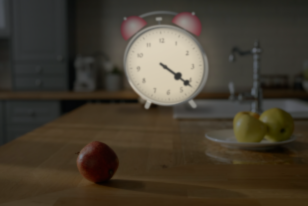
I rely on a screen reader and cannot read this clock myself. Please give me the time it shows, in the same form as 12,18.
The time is 4,22
